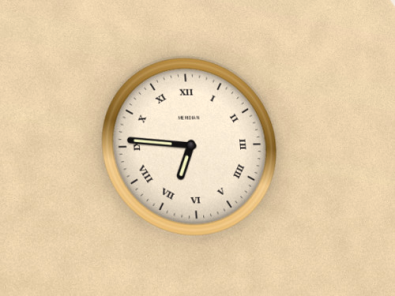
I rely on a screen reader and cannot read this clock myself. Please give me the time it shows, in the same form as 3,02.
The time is 6,46
